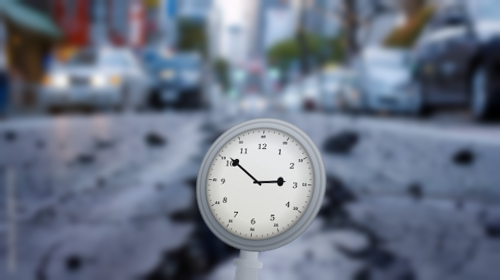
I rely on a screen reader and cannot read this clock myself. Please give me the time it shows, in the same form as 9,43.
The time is 2,51
